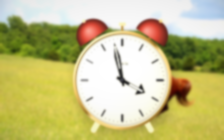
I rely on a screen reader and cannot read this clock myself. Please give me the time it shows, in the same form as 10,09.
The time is 3,58
